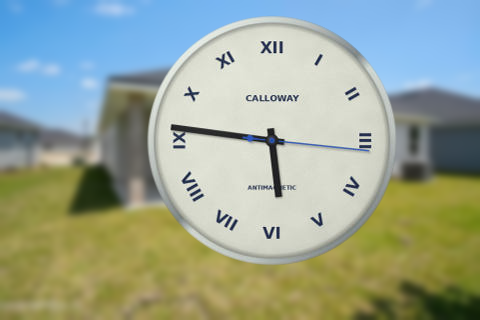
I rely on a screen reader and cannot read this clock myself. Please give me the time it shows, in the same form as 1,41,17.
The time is 5,46,16
